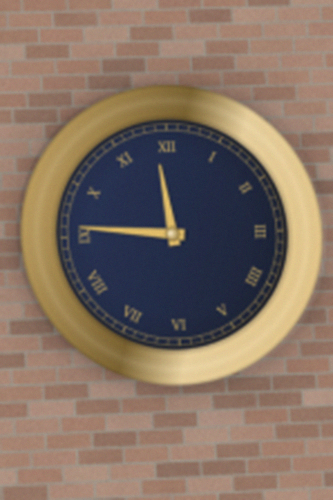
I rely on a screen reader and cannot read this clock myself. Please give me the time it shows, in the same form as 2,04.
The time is 11,46
